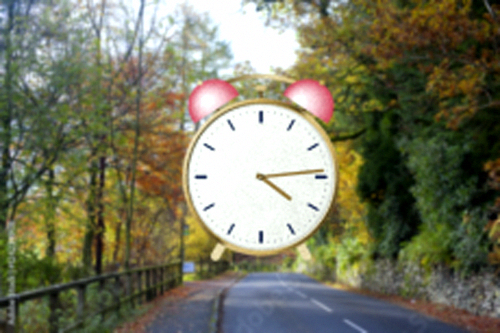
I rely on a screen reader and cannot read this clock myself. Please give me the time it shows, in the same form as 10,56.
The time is 4,14
